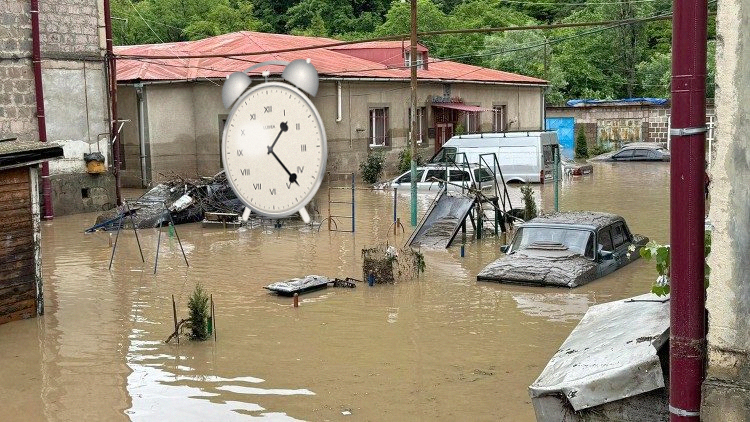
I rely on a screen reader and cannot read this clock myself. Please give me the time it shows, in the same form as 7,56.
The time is 1,23
